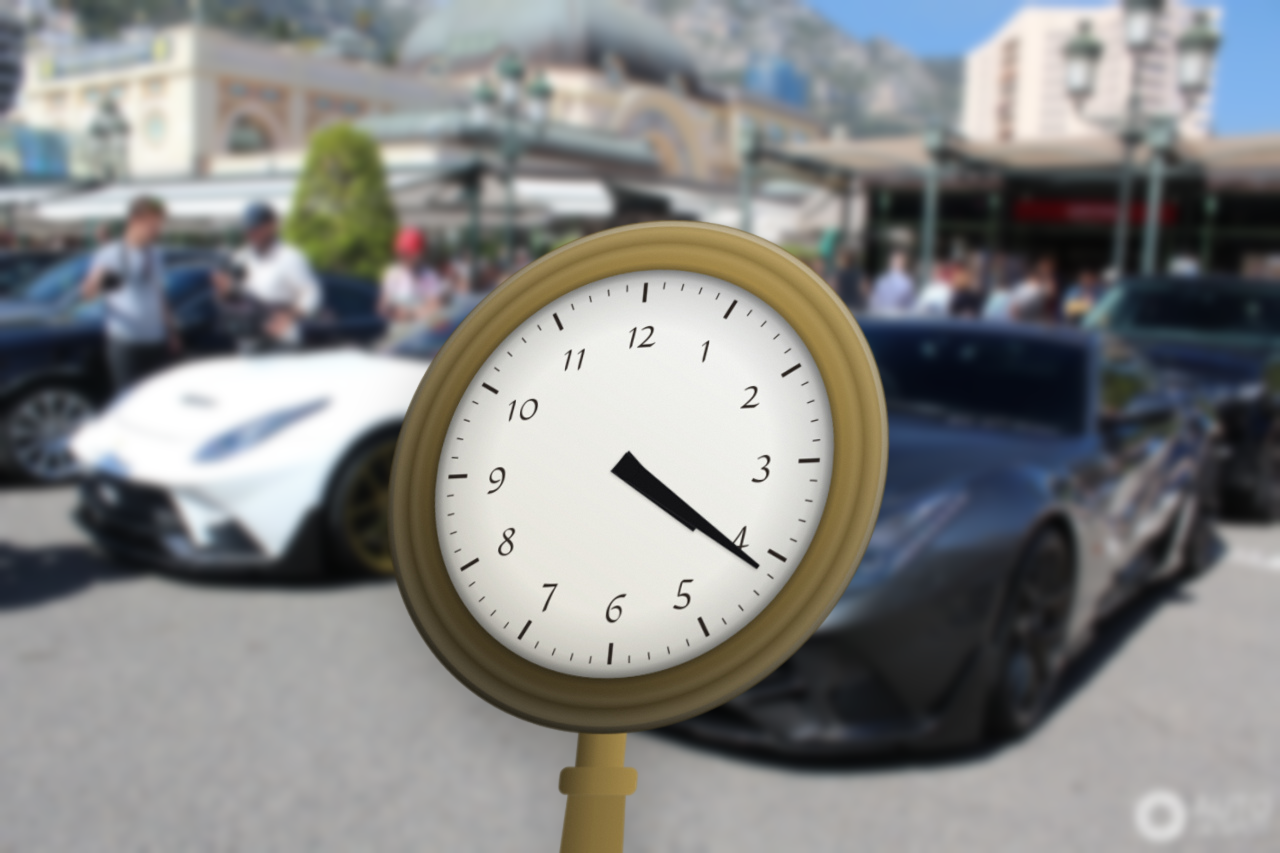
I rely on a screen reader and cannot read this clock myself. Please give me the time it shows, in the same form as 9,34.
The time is 4,21
